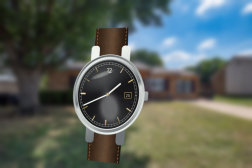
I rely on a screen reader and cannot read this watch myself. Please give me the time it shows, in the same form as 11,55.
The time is 1,41
